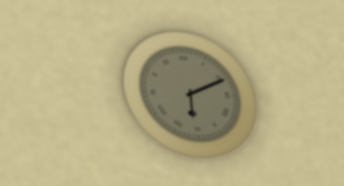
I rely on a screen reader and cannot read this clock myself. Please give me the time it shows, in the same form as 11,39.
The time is 6,11
